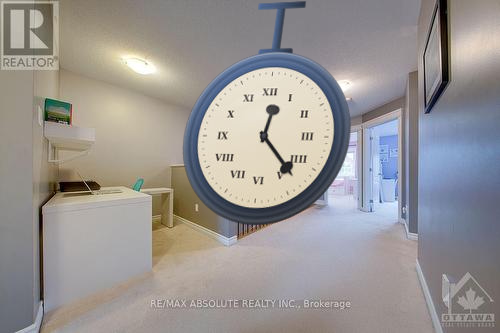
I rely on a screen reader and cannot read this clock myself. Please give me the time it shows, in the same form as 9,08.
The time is 12,23
